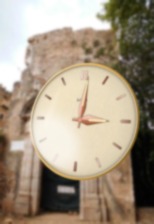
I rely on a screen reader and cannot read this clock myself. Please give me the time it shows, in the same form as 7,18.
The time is 3,01
